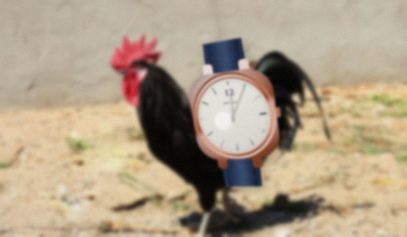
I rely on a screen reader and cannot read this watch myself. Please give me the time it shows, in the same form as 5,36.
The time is 12,05
